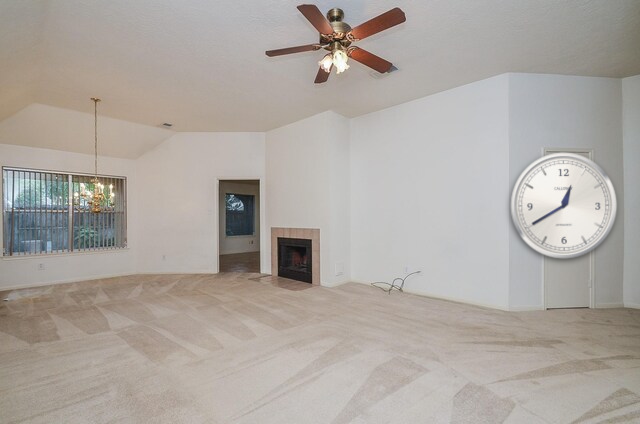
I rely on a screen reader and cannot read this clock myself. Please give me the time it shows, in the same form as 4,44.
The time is 12,40
